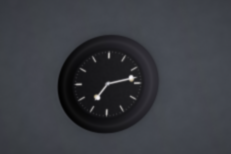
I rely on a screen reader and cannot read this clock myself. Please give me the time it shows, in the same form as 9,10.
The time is 7,13
